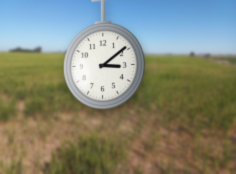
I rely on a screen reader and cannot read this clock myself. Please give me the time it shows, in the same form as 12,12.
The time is 3,09
